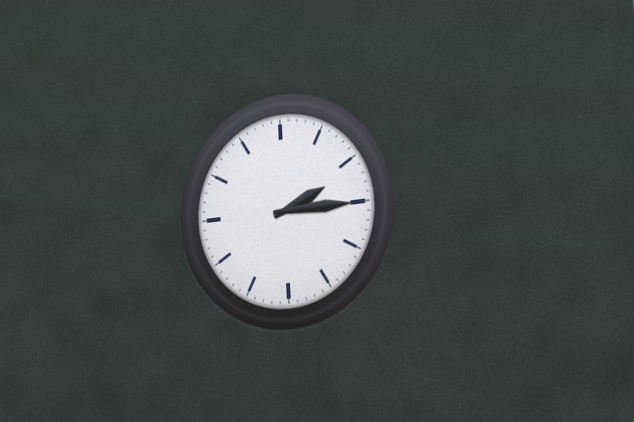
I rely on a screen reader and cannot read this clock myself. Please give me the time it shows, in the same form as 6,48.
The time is 2,15
